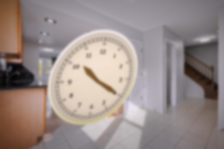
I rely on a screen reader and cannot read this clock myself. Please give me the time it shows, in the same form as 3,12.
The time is 10,20
